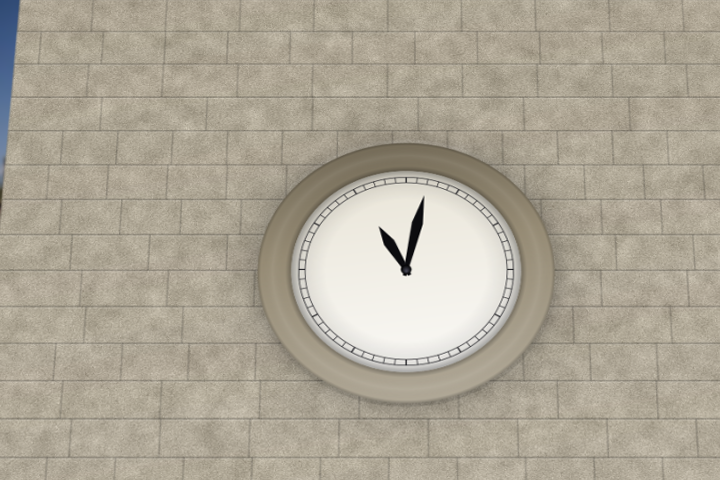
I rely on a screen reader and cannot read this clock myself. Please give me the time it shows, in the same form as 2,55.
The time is 11,02
